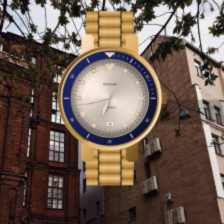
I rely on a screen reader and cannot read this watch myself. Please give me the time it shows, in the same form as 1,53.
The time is 6,43
